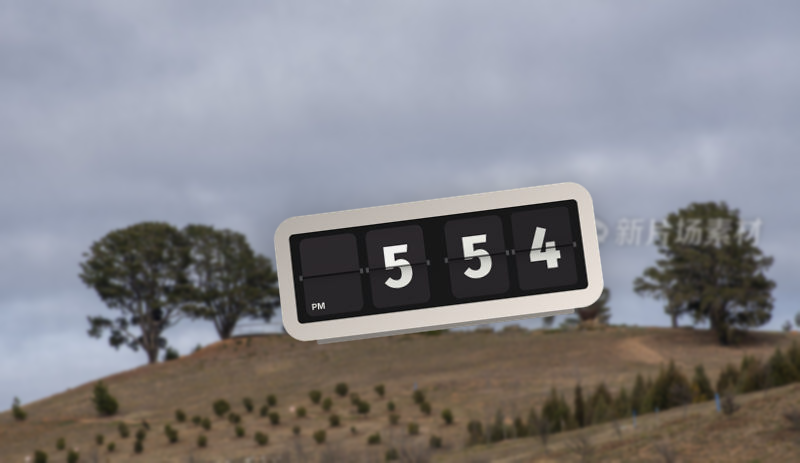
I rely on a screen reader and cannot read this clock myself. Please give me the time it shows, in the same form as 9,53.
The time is 5,54
